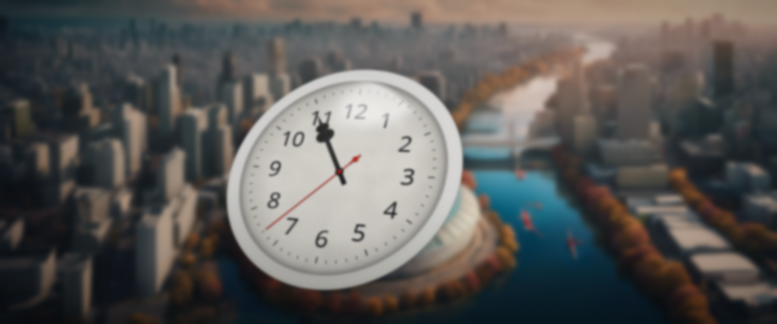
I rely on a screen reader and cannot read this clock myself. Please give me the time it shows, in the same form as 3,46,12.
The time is 10,54,37
